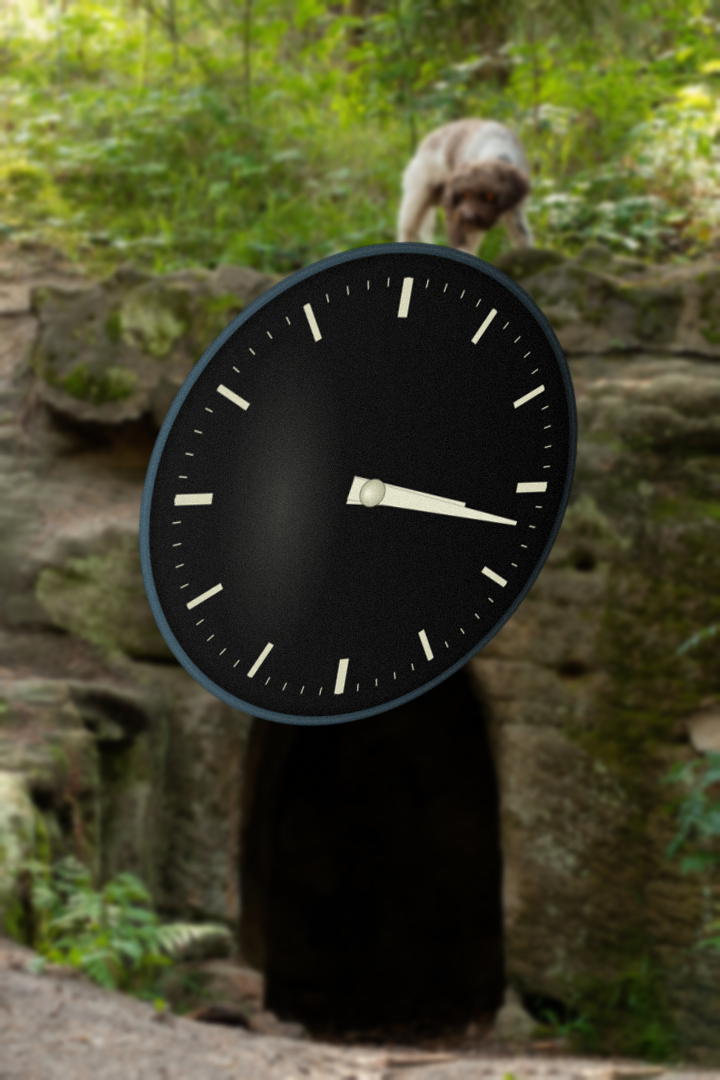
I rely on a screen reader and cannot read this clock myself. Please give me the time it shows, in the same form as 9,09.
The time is 3,17
